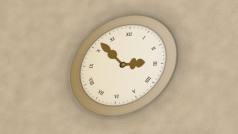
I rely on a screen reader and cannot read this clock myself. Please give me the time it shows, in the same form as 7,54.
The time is 2,52
